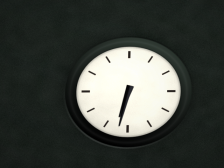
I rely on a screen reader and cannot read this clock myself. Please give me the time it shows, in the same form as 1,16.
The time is 6,32
